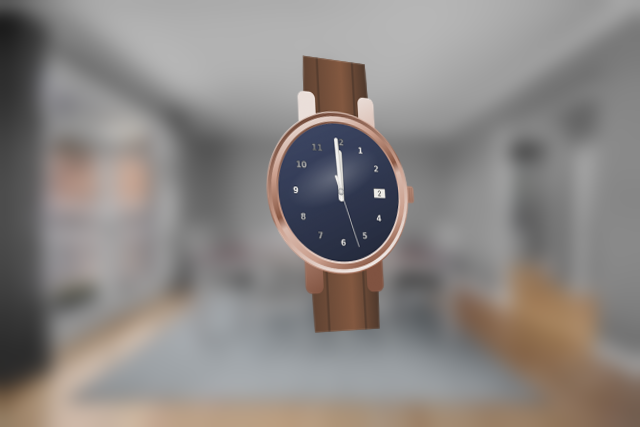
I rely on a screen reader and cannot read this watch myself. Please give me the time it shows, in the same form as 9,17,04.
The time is 11,59,27
